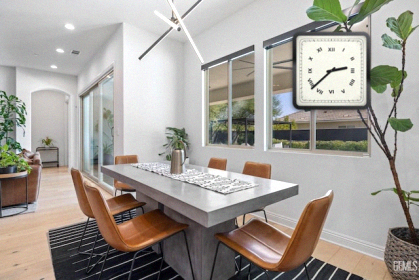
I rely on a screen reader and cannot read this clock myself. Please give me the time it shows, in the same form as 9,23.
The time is 2,38
